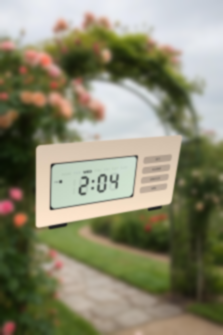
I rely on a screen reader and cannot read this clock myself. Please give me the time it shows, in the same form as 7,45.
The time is 2,04
